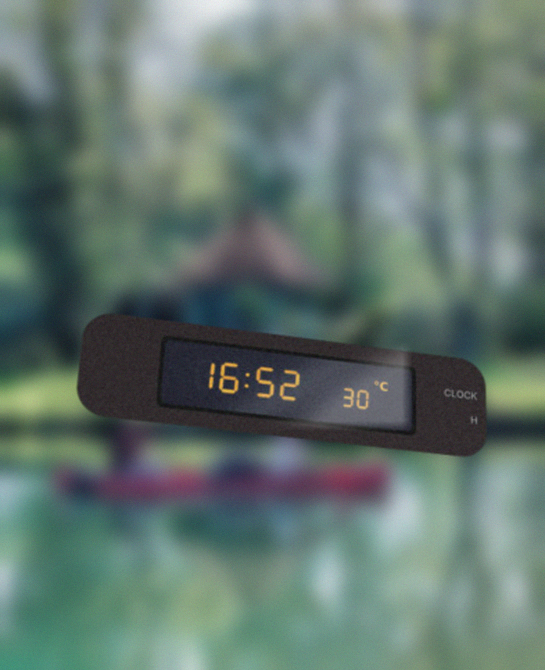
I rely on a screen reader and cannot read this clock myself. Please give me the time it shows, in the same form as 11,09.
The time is 16,52
